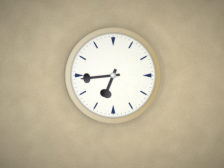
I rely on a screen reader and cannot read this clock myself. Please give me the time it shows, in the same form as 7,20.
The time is 6,44
